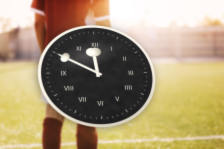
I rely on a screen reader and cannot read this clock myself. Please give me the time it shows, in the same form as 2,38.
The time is 11,50
